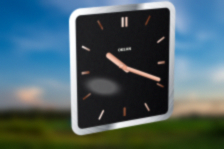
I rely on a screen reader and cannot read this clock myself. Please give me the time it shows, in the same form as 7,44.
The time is 10,19
